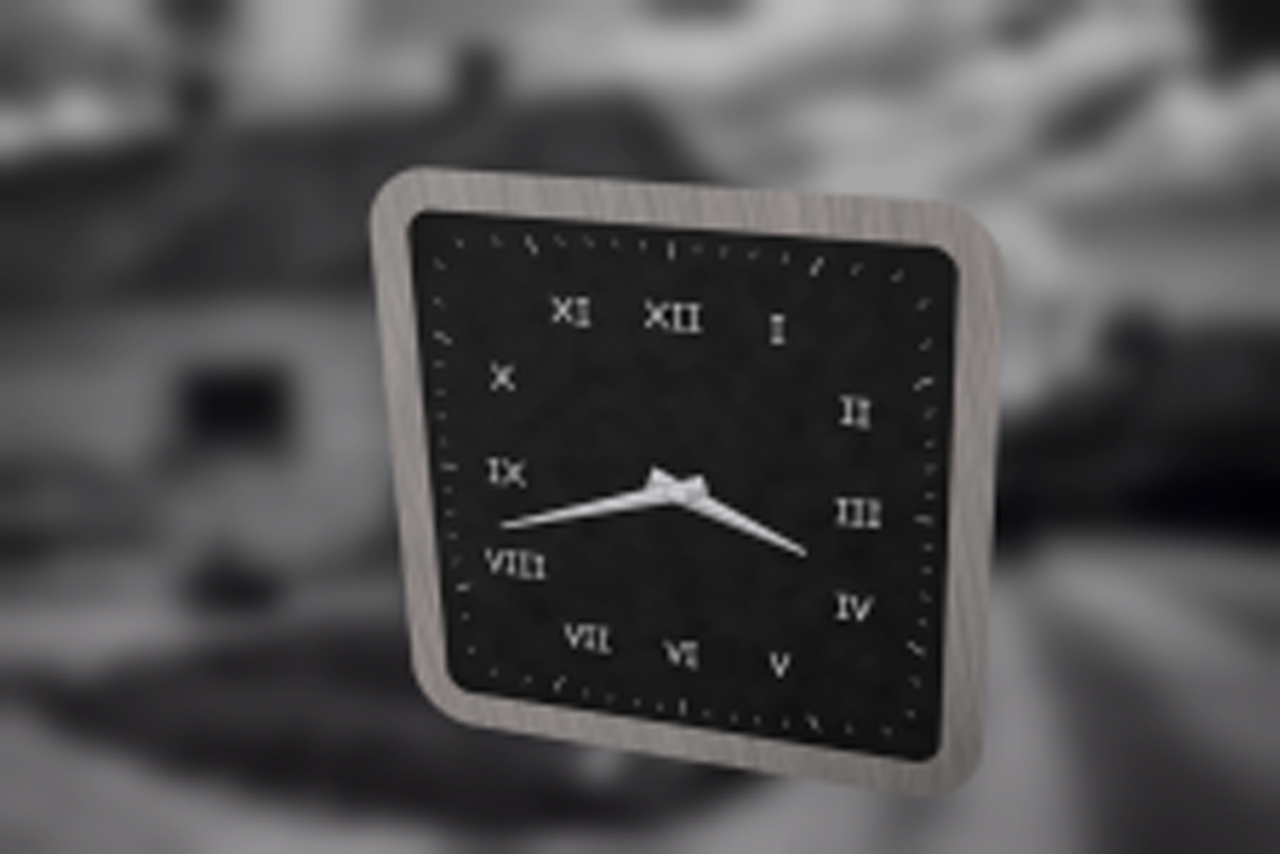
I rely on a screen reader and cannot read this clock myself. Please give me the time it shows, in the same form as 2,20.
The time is 3,42
